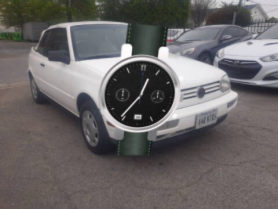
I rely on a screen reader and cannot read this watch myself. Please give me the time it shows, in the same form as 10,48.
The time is 12,36
